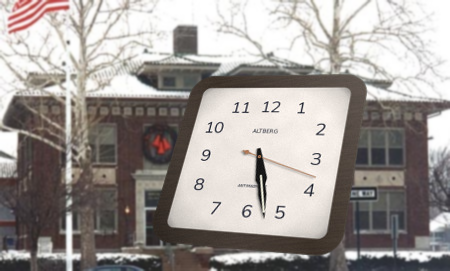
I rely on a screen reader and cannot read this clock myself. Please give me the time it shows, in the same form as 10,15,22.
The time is 5,27,18
